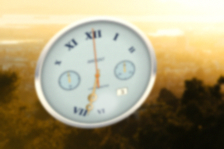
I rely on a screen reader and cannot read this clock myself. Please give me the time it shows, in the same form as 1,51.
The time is 6,33
